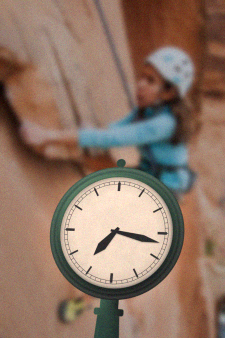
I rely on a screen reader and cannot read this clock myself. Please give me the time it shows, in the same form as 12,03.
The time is 7,17
